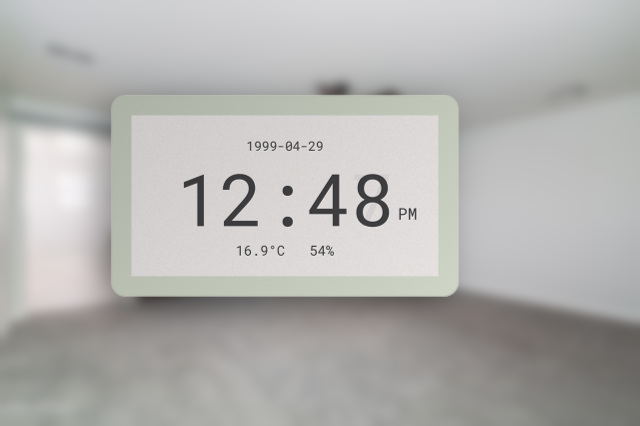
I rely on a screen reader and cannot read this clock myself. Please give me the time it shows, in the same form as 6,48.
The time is 12,48
